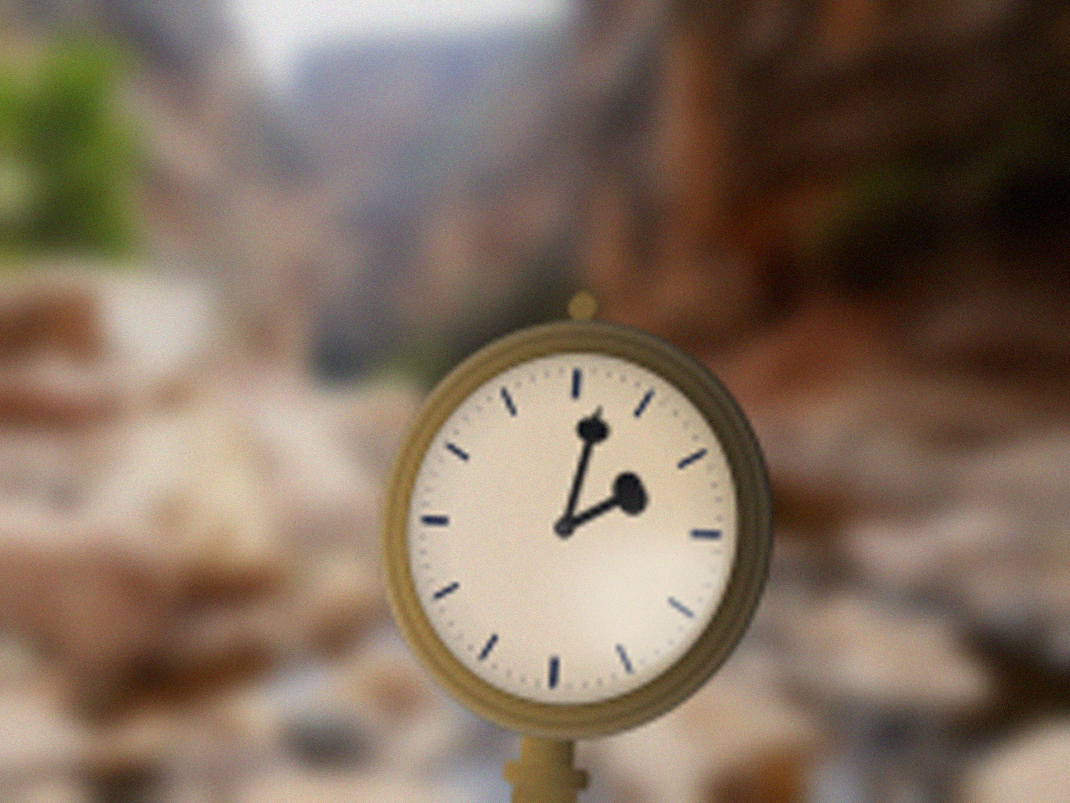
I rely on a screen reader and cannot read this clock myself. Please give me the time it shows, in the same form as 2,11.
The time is 2,02
